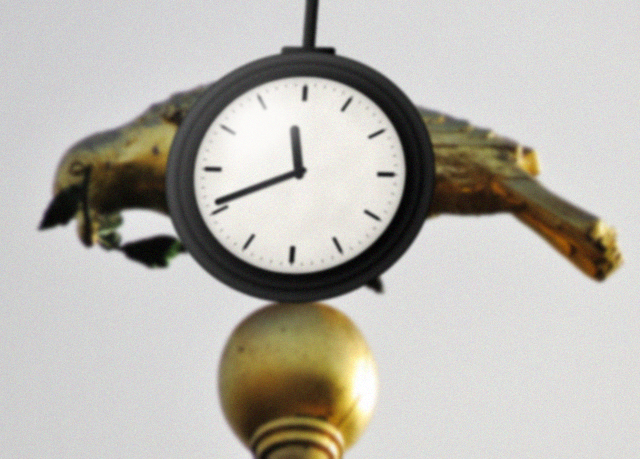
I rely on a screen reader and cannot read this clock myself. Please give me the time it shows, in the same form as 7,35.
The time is 11,41
